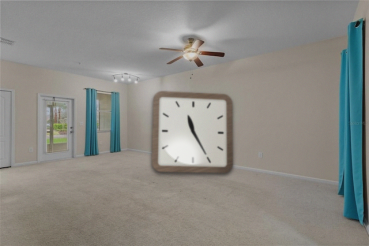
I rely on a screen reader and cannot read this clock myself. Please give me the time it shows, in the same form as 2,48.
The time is 11,25
